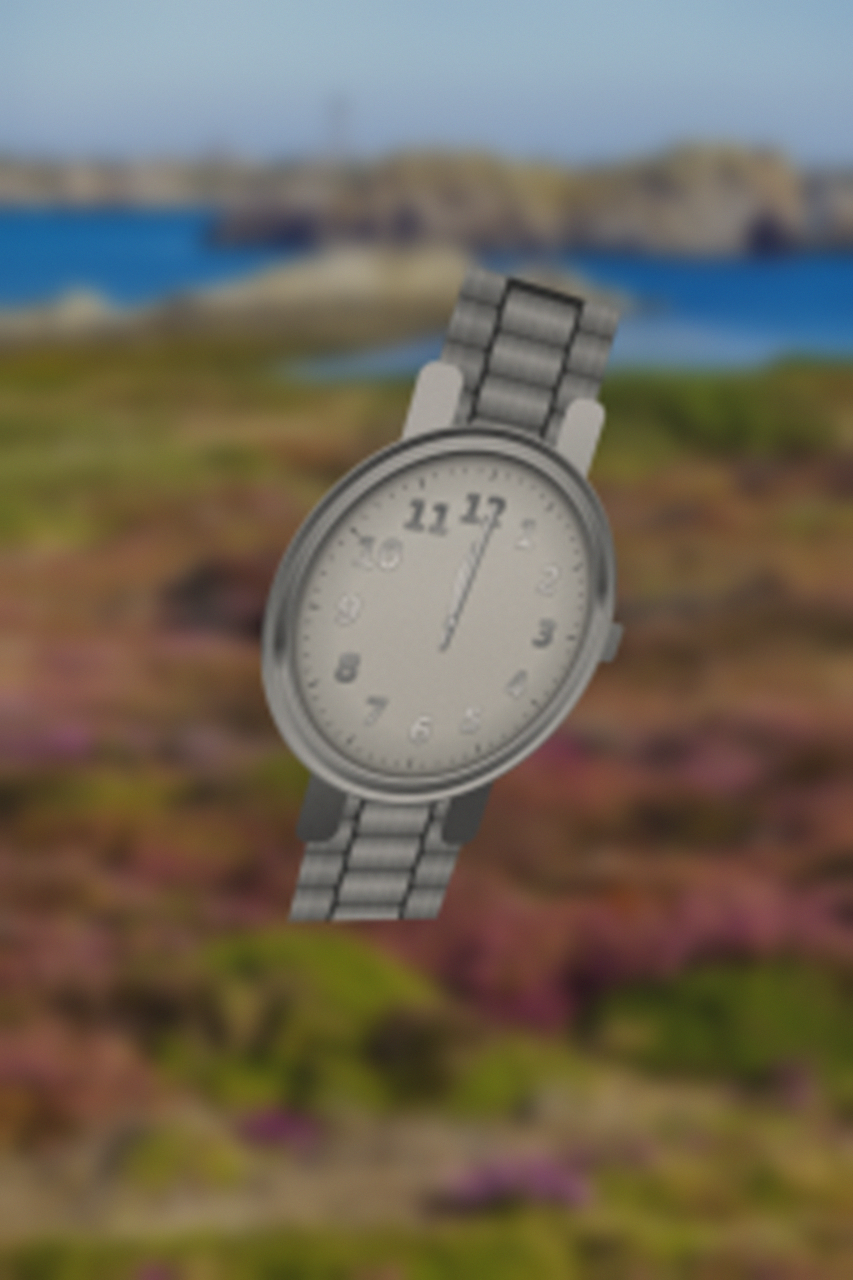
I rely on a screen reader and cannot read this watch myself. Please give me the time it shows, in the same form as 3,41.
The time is 12,01
